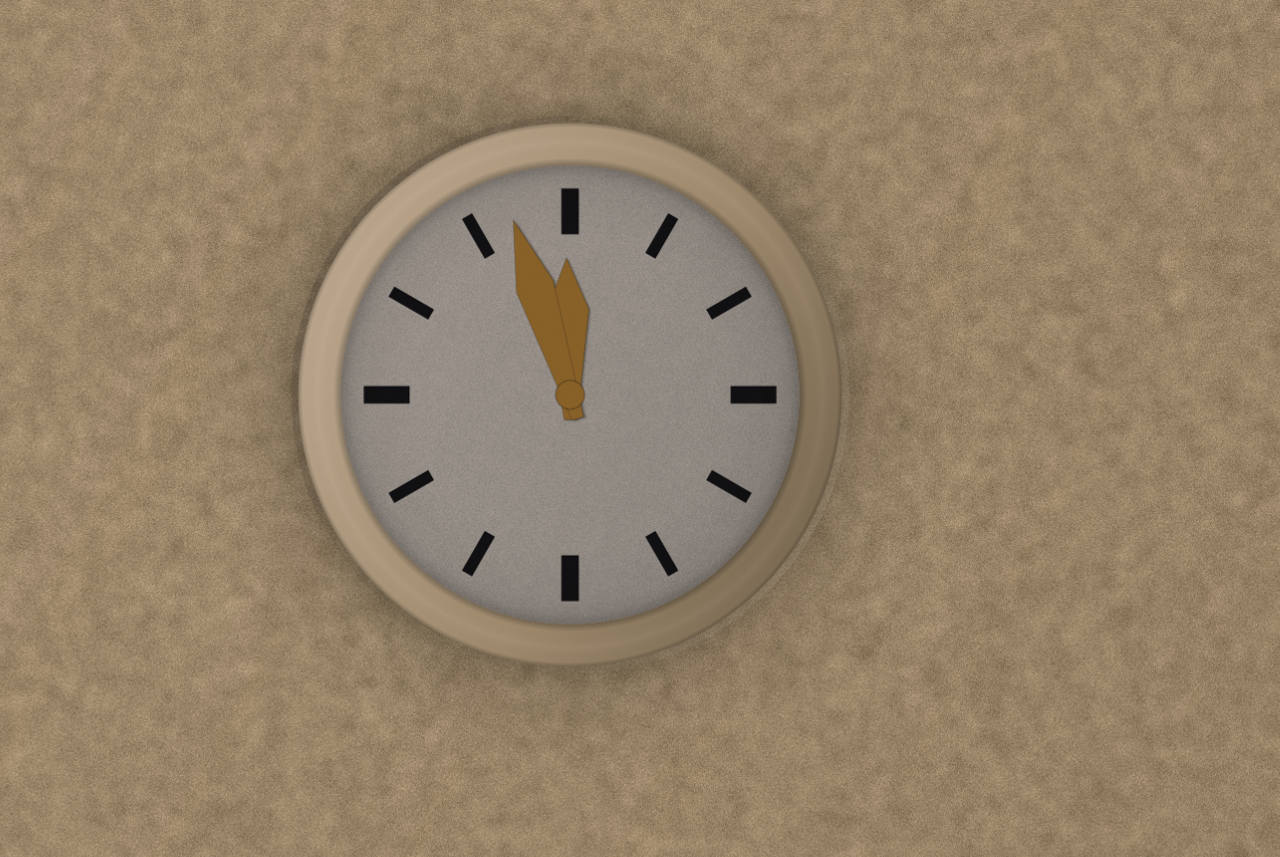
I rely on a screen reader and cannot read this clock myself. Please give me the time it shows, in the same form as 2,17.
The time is 11,57
